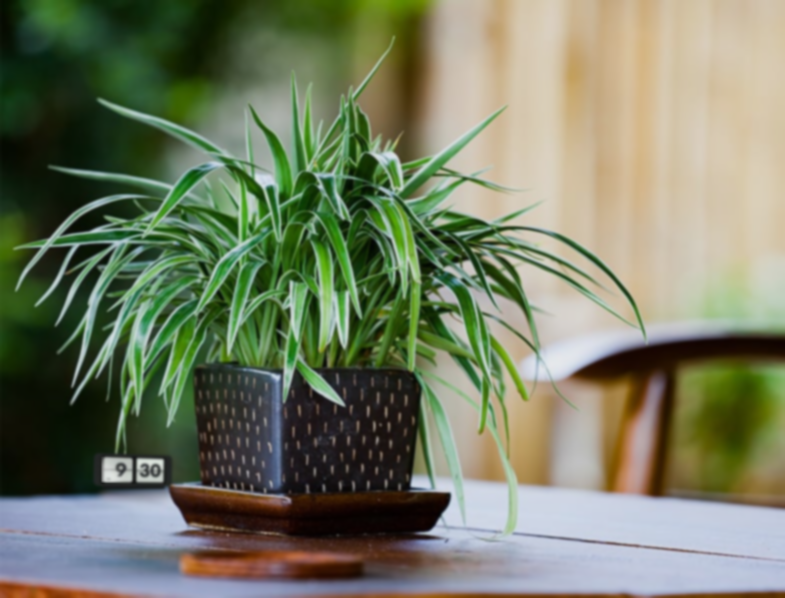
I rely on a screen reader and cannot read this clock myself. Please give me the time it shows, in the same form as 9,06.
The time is 9,30
